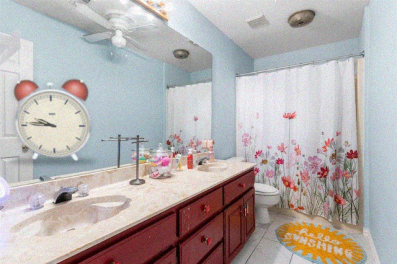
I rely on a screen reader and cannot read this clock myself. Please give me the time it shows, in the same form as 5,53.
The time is 9,46
